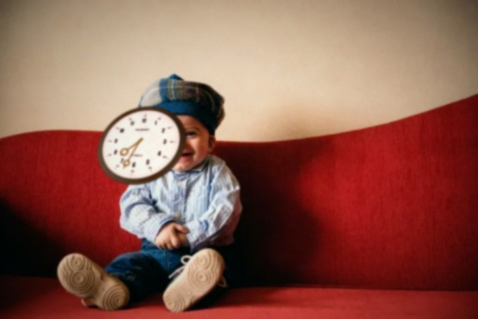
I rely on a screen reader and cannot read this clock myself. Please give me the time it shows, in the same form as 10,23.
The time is 7,33
